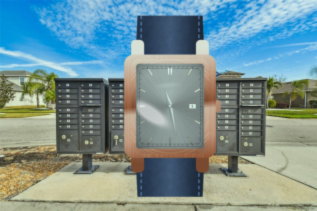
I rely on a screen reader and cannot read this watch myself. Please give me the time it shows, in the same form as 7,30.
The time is 11,28
